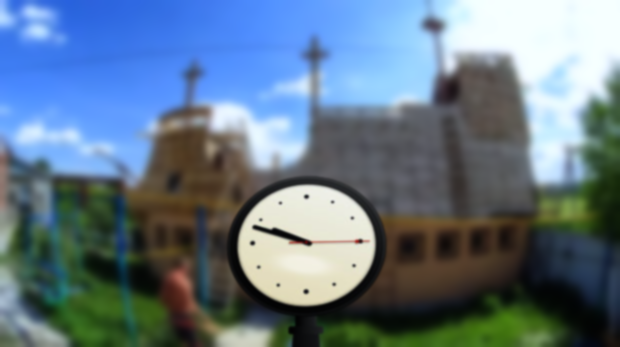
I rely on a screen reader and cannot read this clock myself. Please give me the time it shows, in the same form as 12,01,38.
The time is 9,48,15
